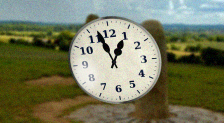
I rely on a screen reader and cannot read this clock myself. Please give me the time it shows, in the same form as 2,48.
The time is 12,57
